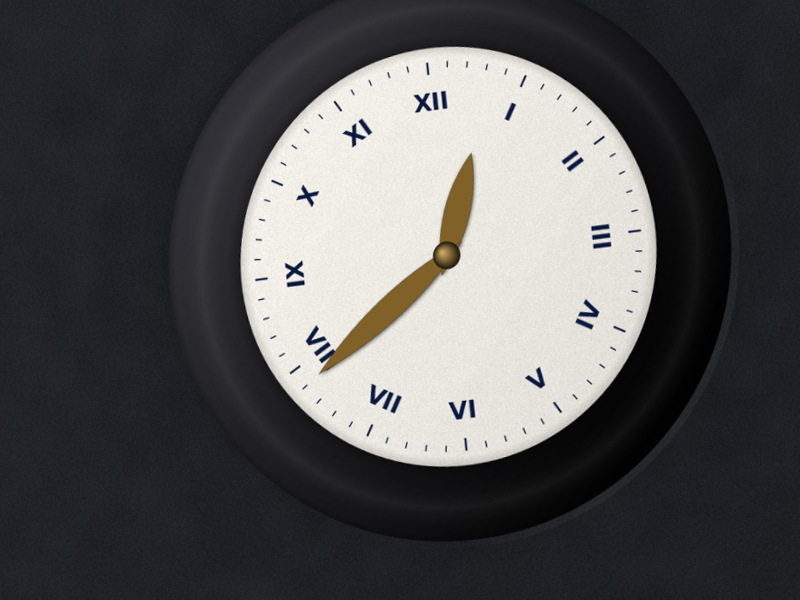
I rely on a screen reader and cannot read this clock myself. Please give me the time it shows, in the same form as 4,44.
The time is 12,39
